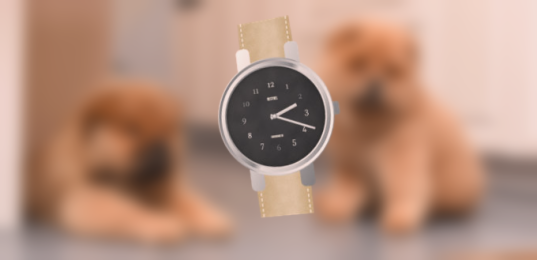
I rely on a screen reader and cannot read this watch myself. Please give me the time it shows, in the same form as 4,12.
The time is 2,19
